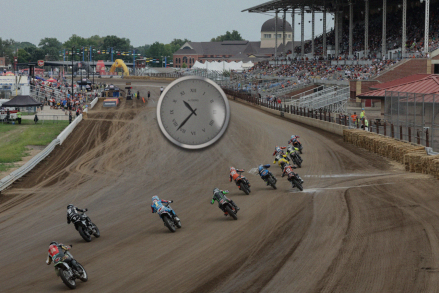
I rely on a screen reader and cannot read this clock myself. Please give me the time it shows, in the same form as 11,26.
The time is 10,37
